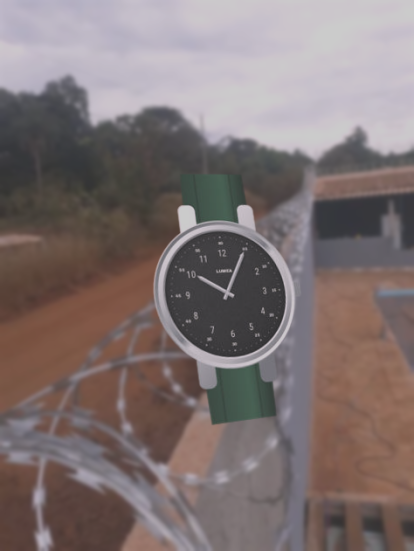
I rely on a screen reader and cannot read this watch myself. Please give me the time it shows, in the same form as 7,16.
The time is 10,05
